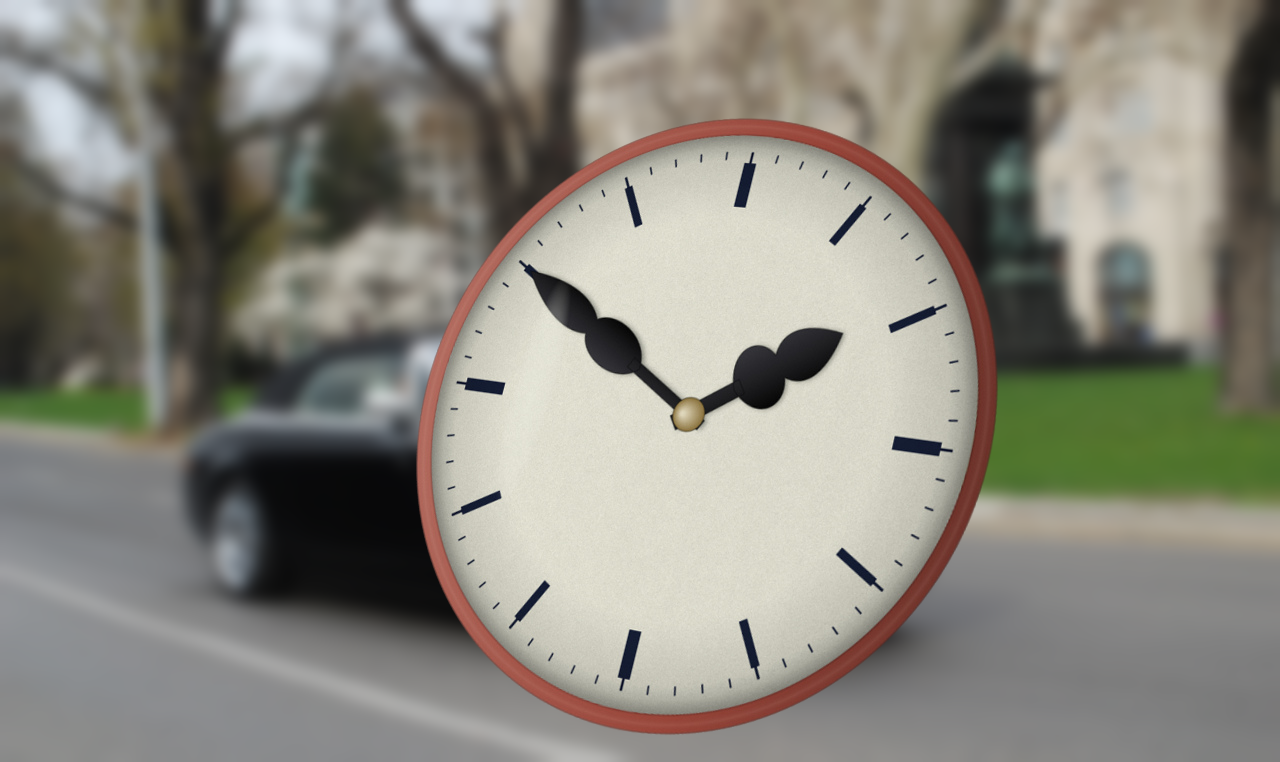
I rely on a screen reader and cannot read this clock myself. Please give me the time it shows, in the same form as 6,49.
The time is 1,50
